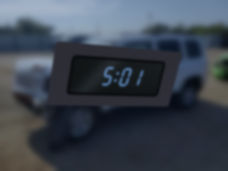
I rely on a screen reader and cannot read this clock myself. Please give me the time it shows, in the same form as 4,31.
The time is 5,01
